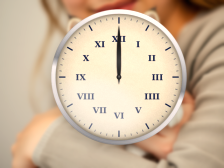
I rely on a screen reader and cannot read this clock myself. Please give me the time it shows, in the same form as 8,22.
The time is 12,00
